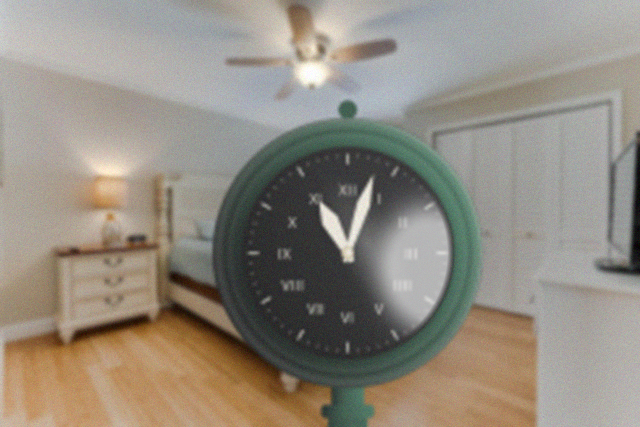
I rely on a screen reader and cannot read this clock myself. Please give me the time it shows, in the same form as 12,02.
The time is 11,03
